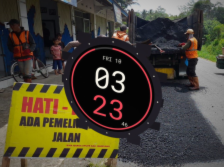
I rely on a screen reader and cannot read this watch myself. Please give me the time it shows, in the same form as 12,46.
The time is 3,23
